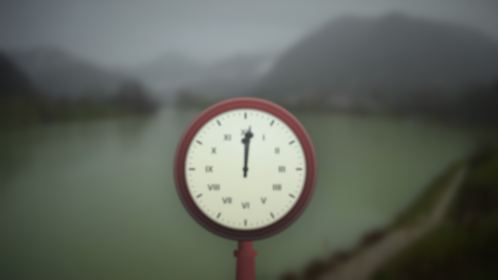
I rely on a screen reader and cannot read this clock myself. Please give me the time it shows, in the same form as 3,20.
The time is 12,01
